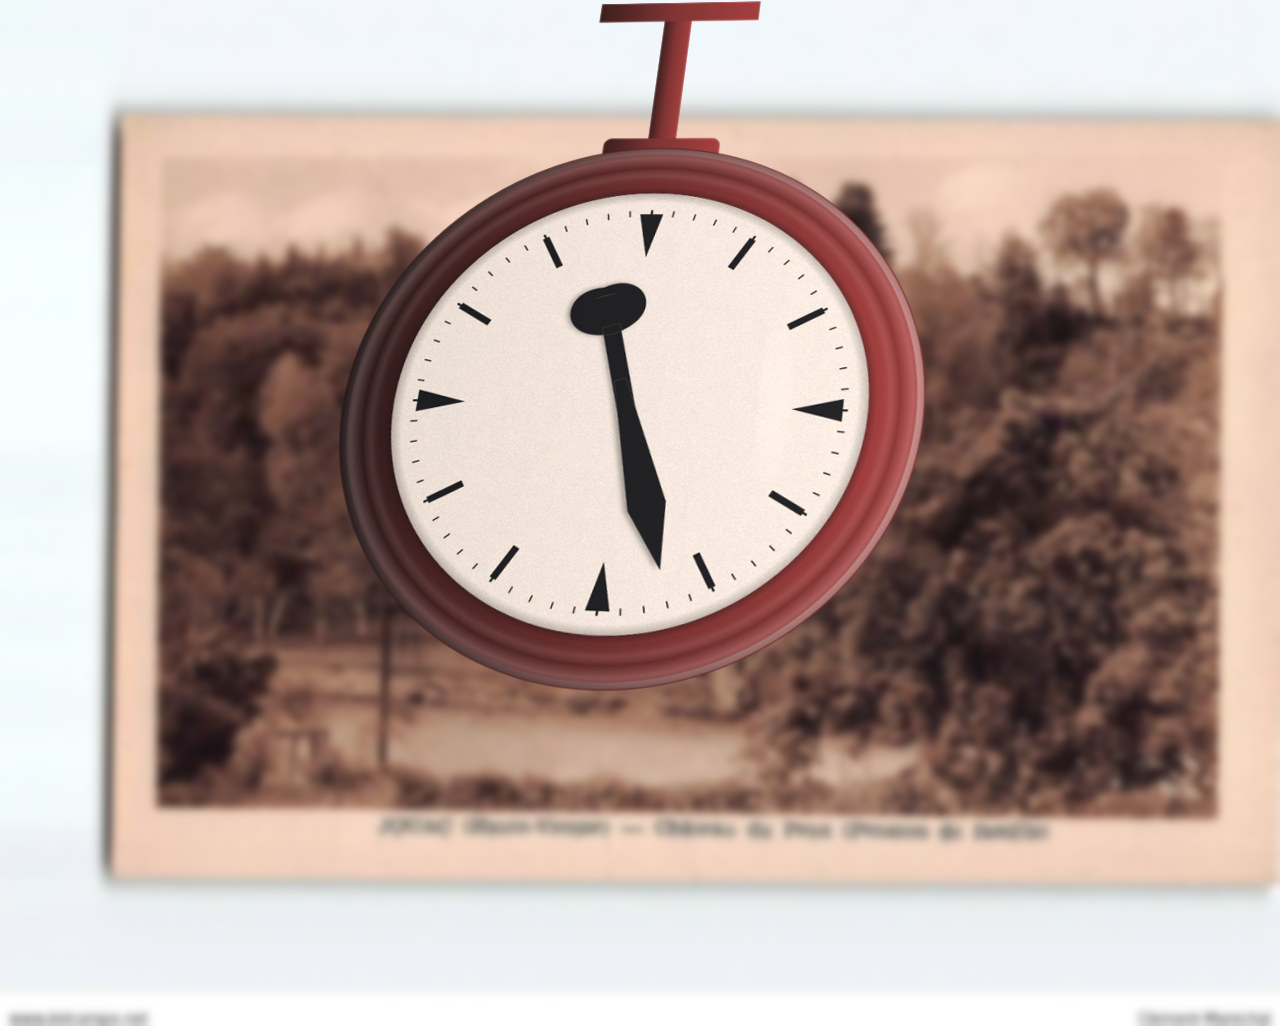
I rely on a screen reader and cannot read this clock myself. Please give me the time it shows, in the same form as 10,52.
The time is 11,27
